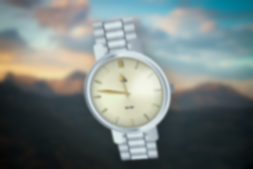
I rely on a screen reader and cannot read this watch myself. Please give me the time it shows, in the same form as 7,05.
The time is 11,47
